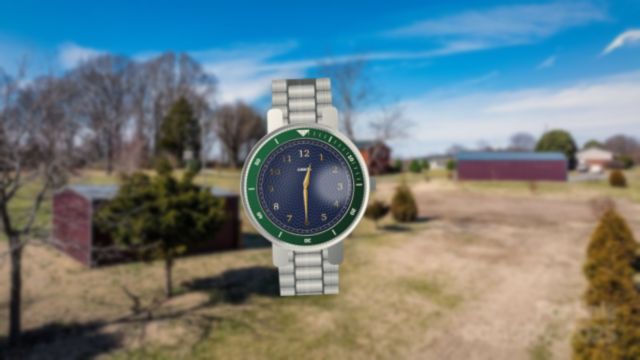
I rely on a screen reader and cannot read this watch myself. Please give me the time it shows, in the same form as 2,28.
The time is 12,30
